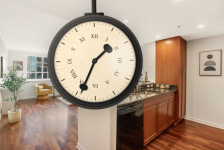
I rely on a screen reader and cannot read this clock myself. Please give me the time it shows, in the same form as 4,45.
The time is 1,34
